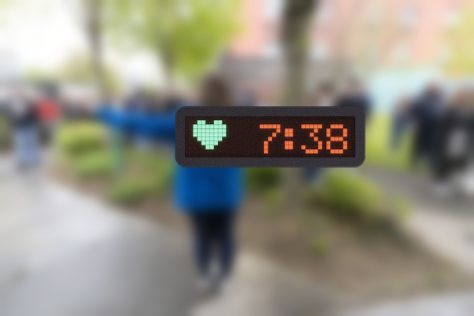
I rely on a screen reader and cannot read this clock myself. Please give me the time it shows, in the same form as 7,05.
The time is 7,38
